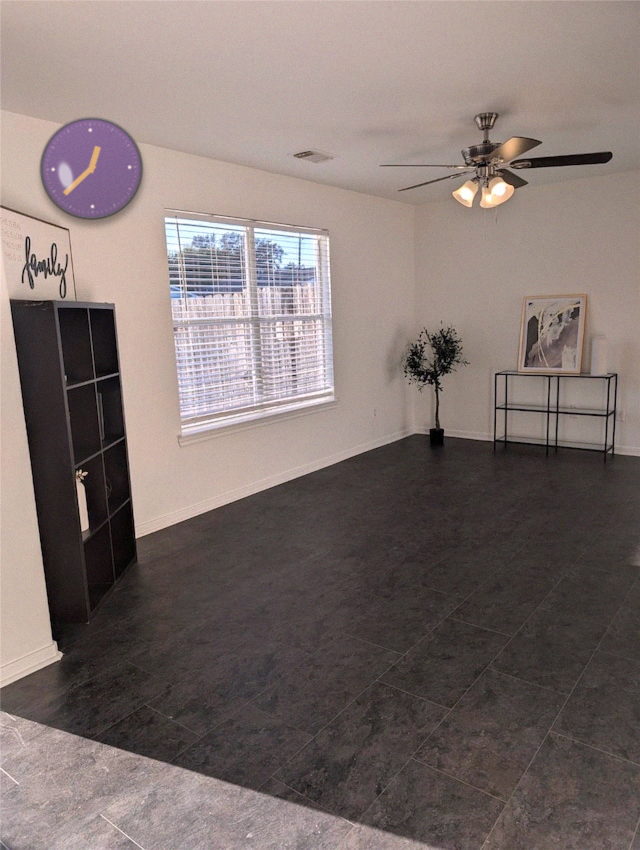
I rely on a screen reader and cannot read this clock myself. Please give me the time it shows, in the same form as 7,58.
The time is 12,38
